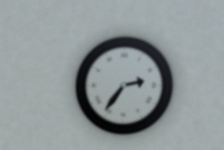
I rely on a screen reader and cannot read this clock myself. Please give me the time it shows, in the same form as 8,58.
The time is 2,36
